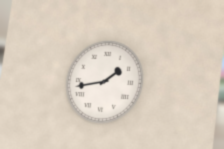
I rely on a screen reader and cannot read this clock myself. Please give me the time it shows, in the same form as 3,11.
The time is 1,43
